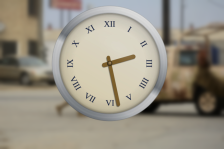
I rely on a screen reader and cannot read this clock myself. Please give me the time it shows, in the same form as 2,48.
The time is 2,28
